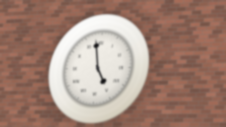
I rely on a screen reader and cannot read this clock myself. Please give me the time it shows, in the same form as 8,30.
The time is 4,58
